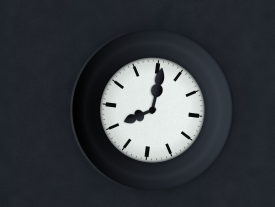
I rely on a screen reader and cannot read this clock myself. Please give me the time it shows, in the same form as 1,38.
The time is 8,01
